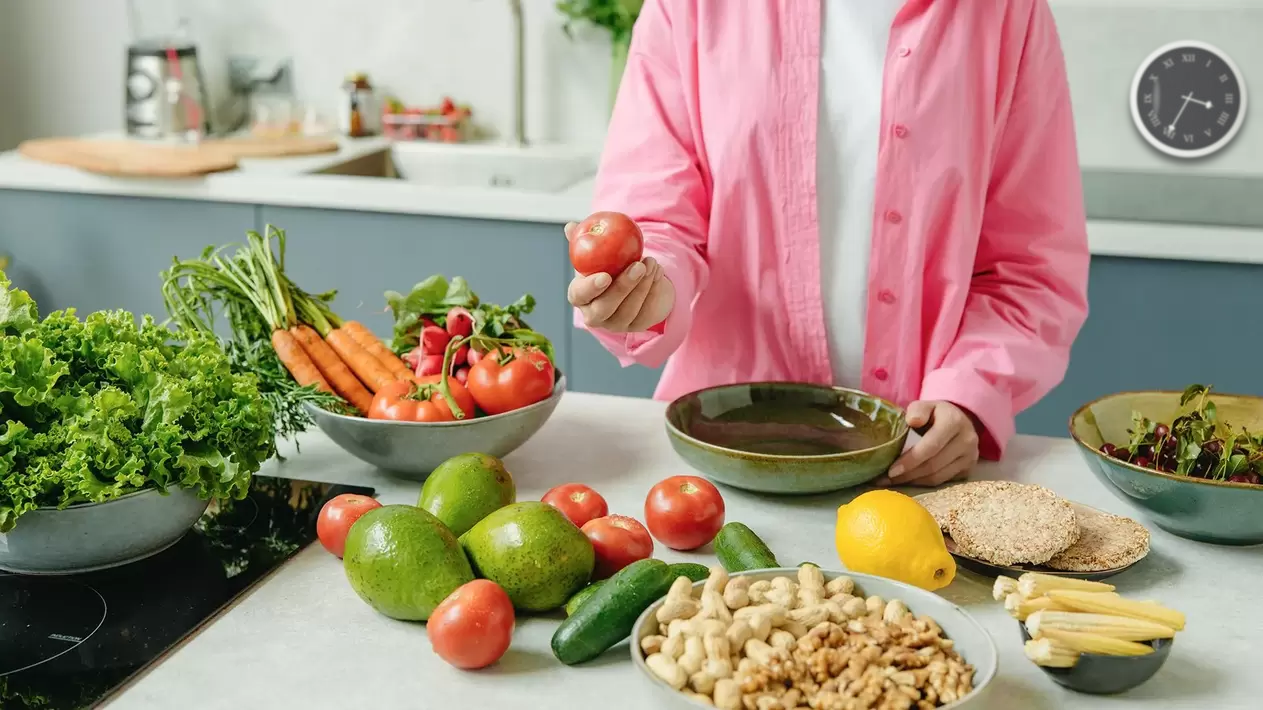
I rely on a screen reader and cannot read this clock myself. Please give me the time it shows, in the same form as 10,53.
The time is 3,35
